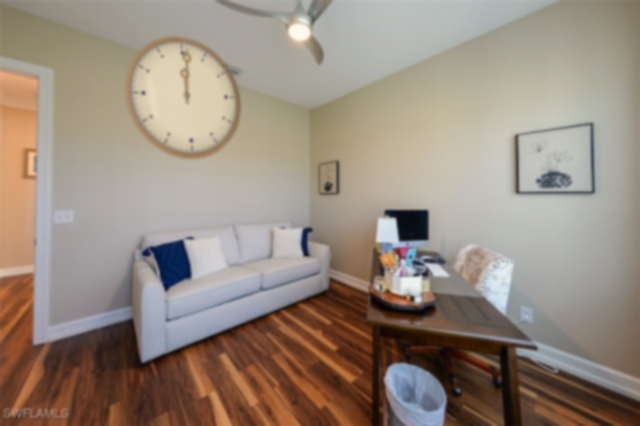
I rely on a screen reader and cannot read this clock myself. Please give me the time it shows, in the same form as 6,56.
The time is 12,01
